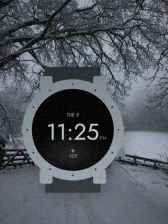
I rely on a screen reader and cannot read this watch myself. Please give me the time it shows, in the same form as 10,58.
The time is 11,25
